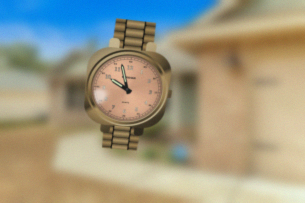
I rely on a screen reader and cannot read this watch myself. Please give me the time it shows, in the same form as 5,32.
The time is 9,57
